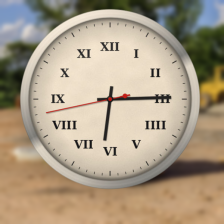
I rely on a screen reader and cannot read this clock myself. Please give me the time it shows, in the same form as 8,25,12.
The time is 6,14,43
